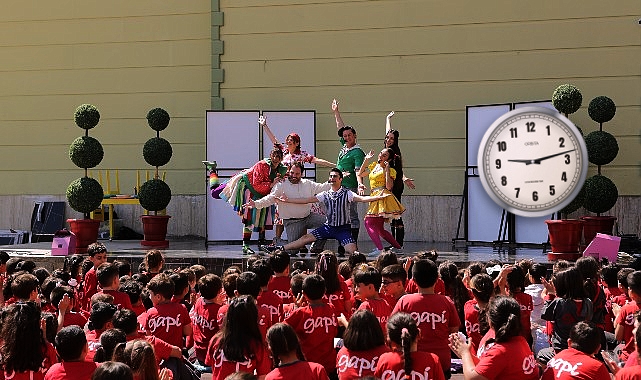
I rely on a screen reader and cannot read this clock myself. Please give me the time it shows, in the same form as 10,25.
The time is 9,13
